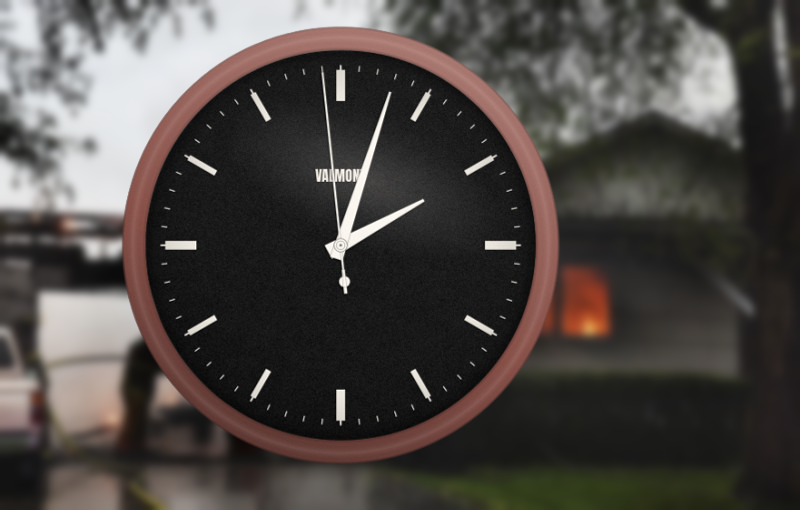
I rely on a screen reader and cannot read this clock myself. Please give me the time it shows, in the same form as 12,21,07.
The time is 2,02,59
